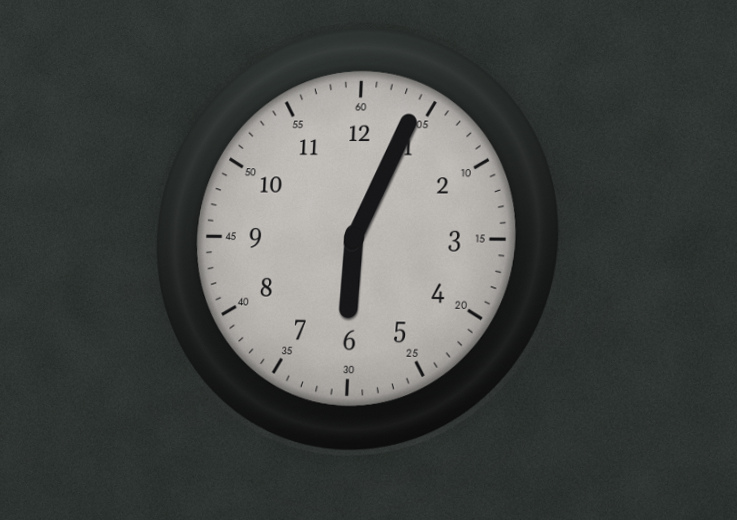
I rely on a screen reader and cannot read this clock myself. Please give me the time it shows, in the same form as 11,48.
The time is 6,04
